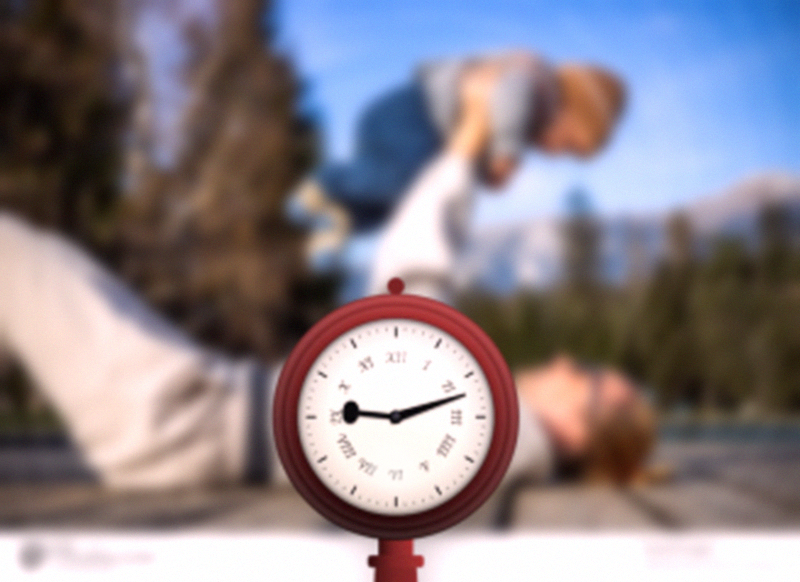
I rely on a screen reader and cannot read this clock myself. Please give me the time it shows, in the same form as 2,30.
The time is 9,12
